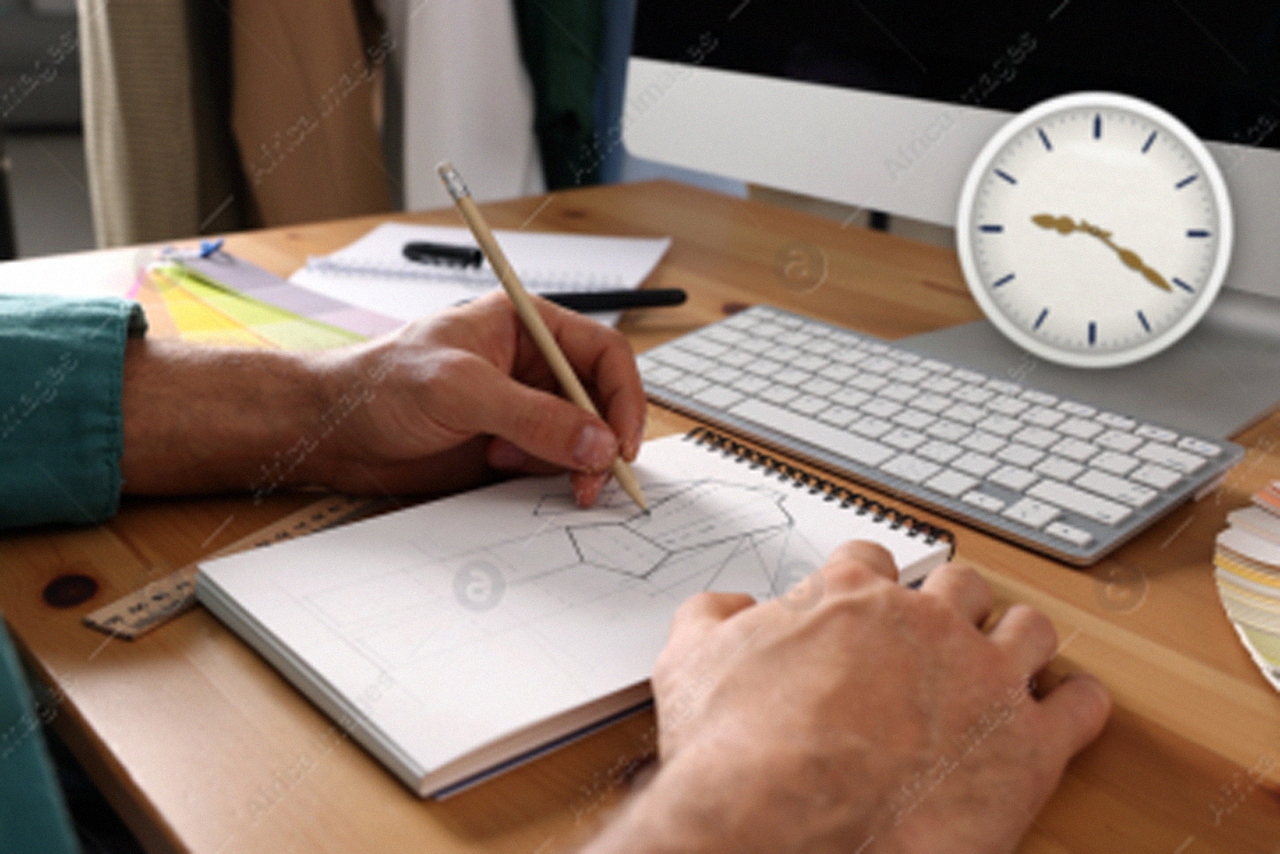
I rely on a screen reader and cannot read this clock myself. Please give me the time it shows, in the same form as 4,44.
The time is 9,21
